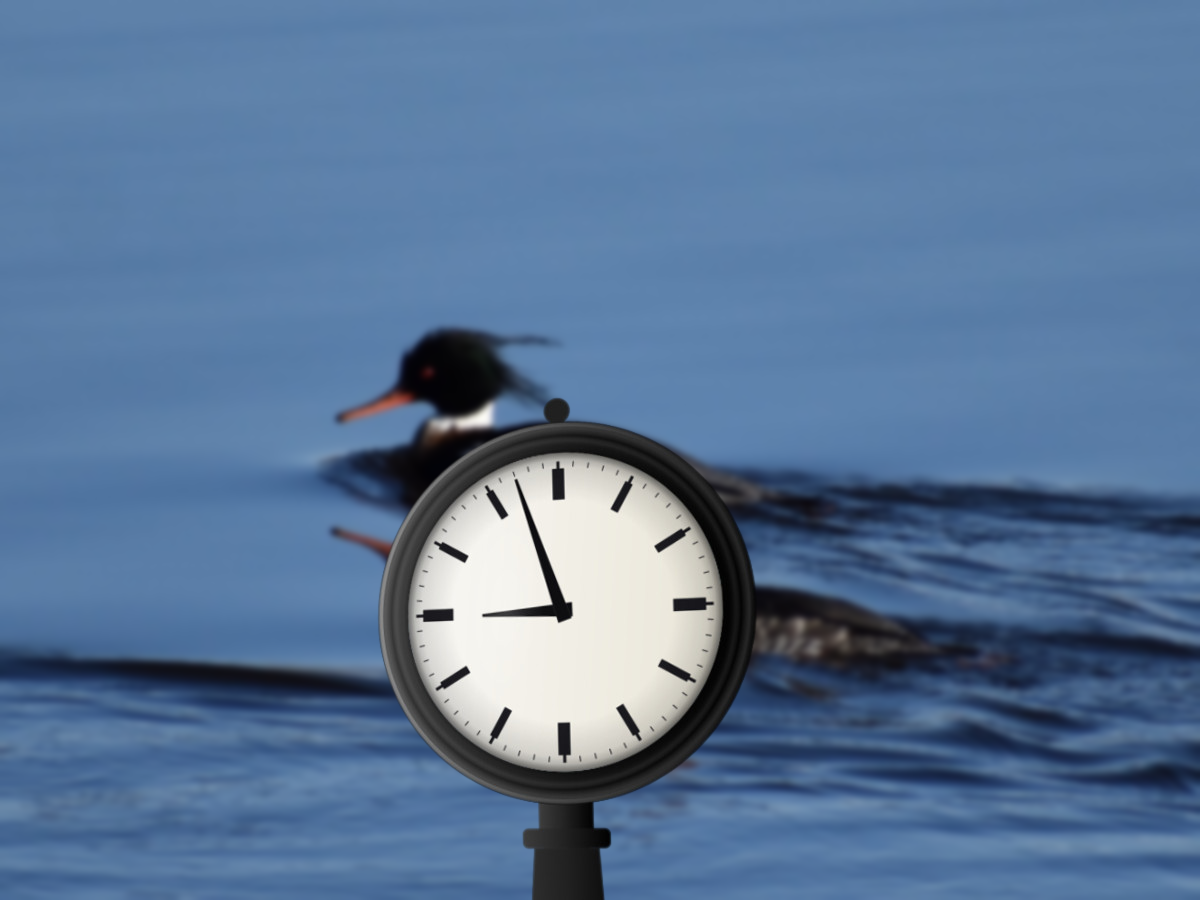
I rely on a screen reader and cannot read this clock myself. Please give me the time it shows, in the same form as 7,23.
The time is 8,57
